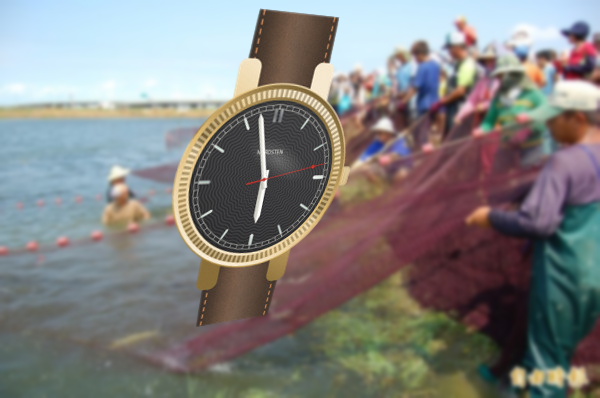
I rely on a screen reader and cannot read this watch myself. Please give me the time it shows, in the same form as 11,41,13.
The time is 5,57,13
